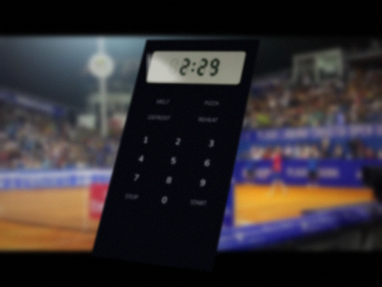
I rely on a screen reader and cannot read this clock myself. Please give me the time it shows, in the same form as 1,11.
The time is 2,29
